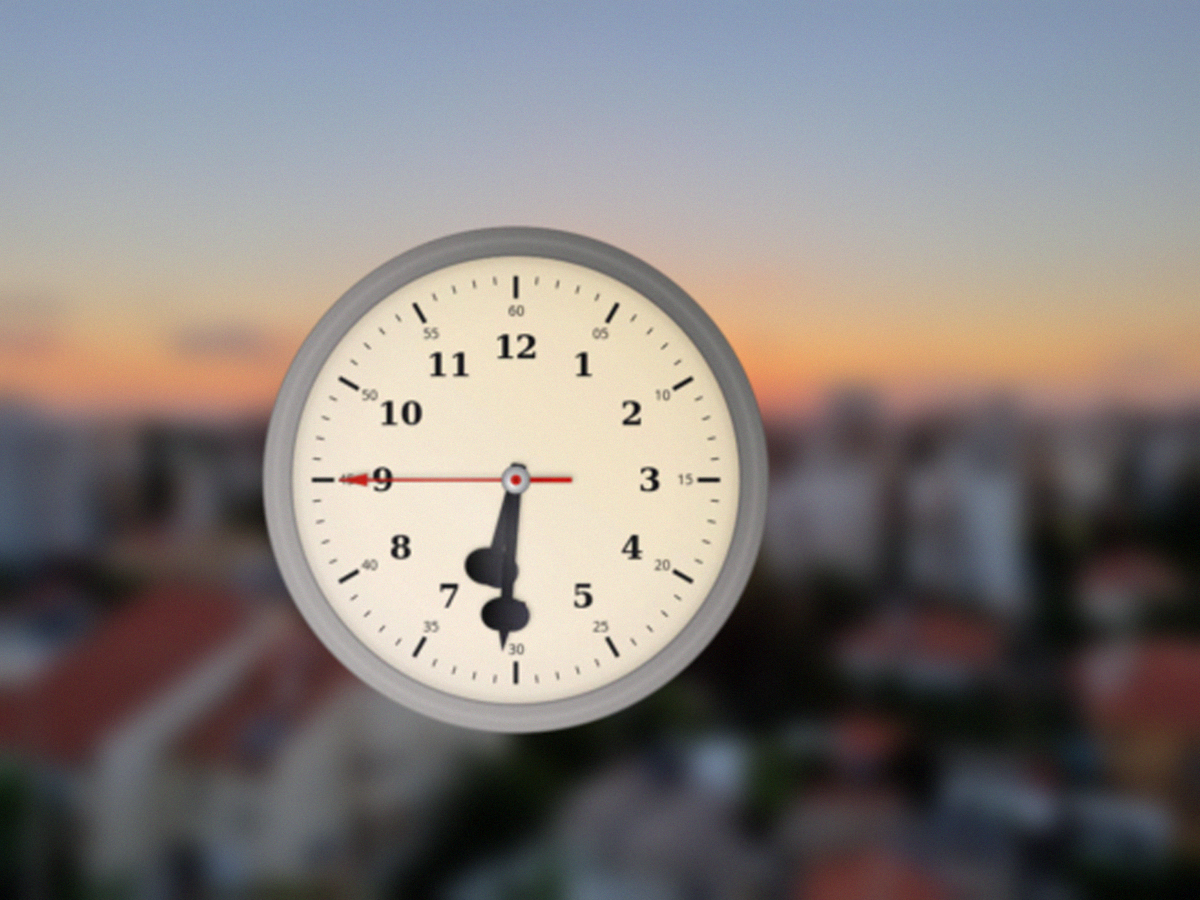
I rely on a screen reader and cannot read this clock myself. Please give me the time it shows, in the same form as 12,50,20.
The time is 6,30,45
